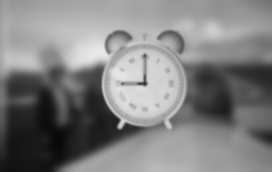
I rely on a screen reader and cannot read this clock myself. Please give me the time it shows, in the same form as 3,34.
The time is 9,00
